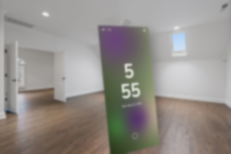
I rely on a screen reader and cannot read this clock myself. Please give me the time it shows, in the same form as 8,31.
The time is 5,55
